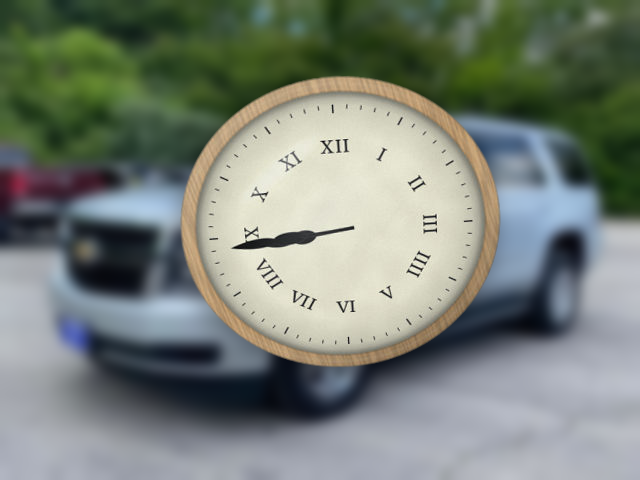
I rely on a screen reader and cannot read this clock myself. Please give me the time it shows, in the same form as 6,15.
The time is 8,44
